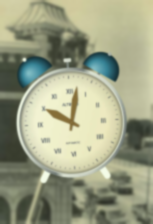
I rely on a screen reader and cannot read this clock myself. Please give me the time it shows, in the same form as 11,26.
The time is 10,02
